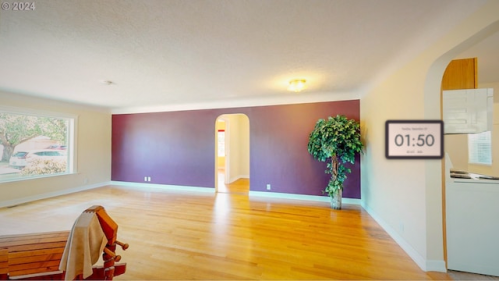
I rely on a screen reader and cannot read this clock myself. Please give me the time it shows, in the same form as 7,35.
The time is 1,50
